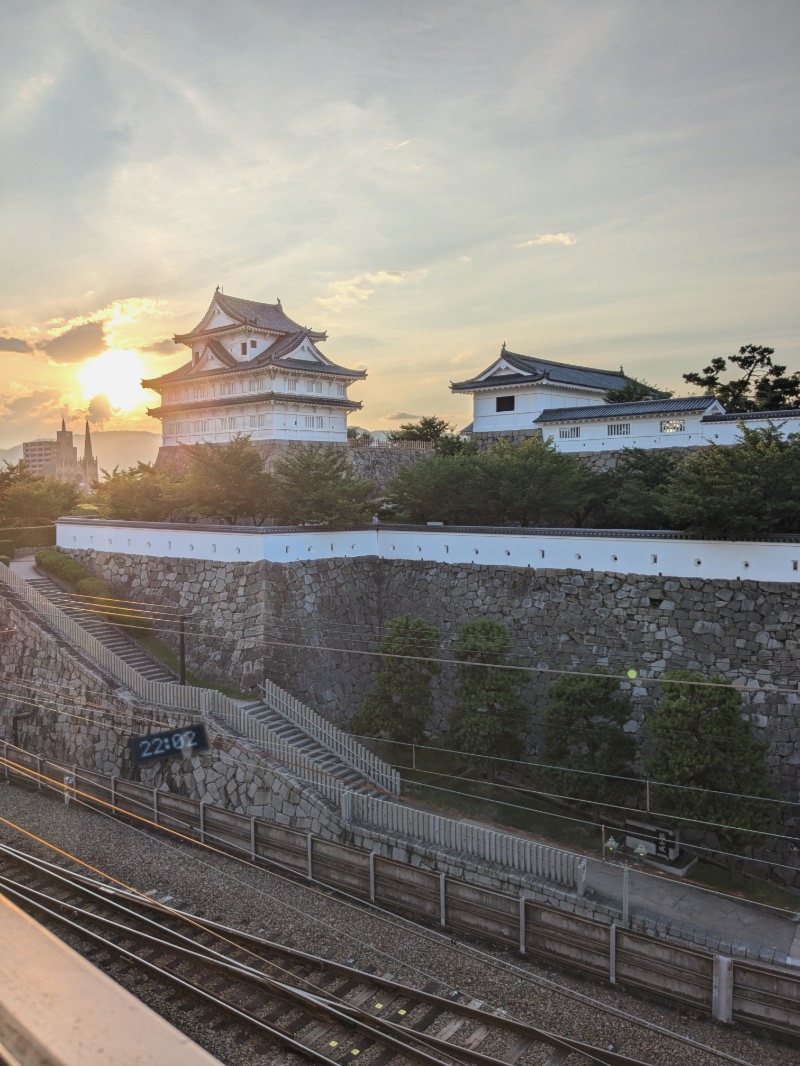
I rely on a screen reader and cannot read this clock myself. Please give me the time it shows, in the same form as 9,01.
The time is 22,02
